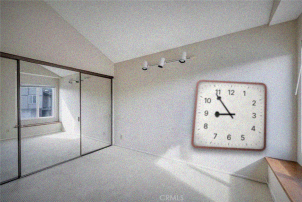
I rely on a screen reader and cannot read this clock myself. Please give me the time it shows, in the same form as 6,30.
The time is 8,54
